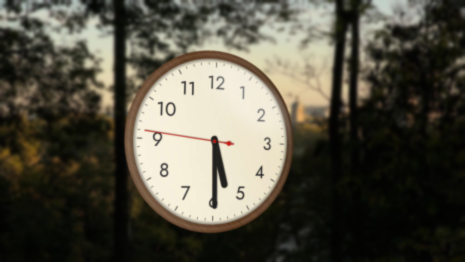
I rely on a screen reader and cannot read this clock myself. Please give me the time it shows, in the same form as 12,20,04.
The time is 5,29,46
